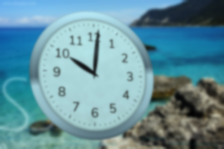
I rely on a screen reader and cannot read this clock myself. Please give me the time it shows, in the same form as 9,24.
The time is 10,01
